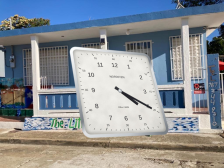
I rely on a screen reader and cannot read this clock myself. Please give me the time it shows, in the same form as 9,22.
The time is 4,20
